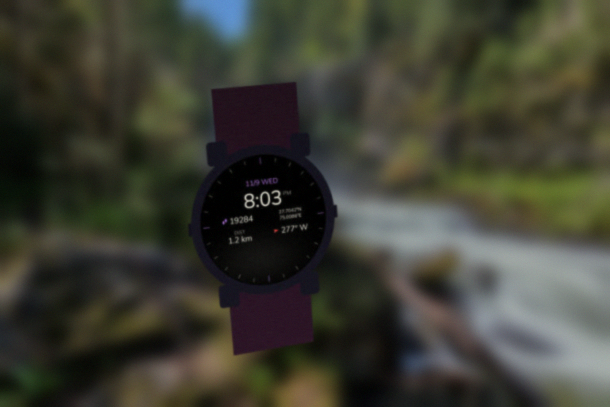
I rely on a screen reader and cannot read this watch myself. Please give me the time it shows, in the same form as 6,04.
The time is 8,03
